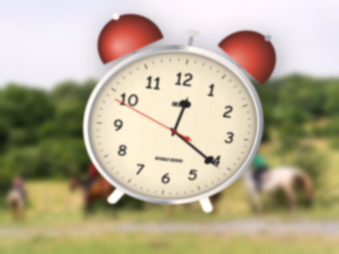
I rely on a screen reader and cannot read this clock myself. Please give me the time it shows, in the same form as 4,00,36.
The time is 12,20,49
